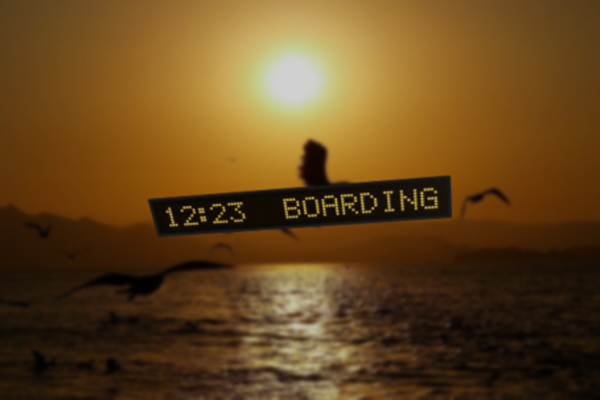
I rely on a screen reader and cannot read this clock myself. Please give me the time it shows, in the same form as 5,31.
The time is 12,23
